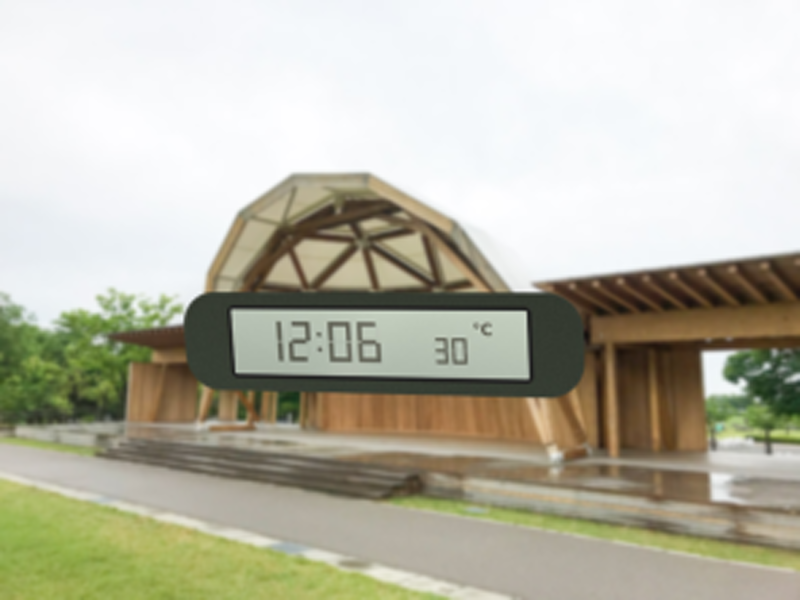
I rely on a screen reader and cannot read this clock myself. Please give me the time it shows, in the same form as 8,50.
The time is 12,06
